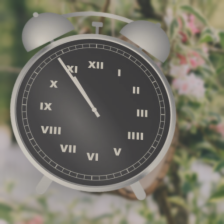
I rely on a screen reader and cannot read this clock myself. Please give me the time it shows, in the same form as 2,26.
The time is 10,54
